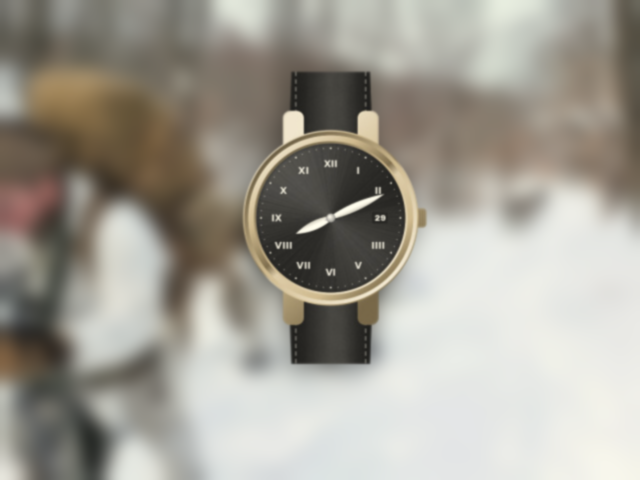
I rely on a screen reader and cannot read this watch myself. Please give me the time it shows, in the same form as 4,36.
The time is 8,11
